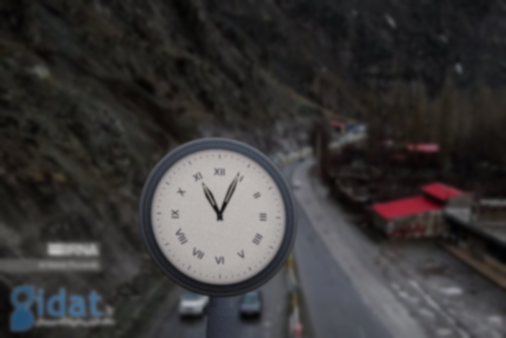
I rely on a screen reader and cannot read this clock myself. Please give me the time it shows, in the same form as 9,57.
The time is 11,04
